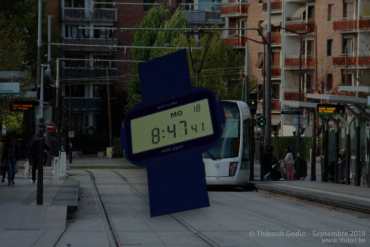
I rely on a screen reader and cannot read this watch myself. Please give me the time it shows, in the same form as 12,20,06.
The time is 8,47,41
